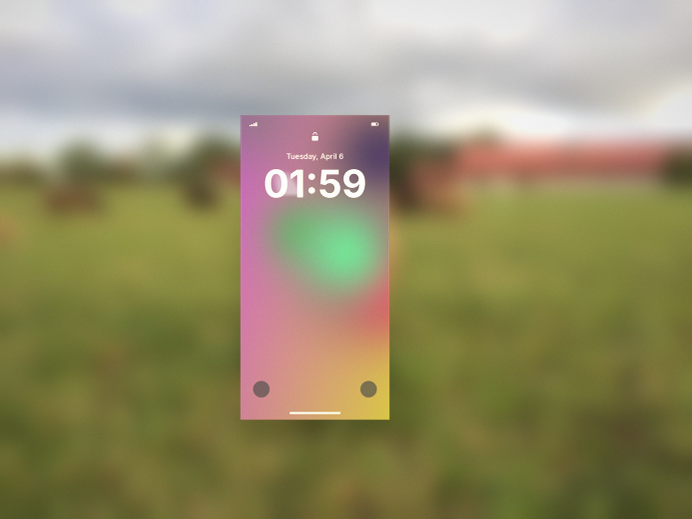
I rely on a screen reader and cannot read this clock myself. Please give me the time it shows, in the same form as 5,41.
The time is 1,59
